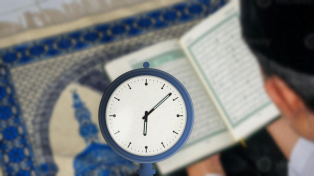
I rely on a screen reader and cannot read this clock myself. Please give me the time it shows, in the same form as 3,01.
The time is 6,08
